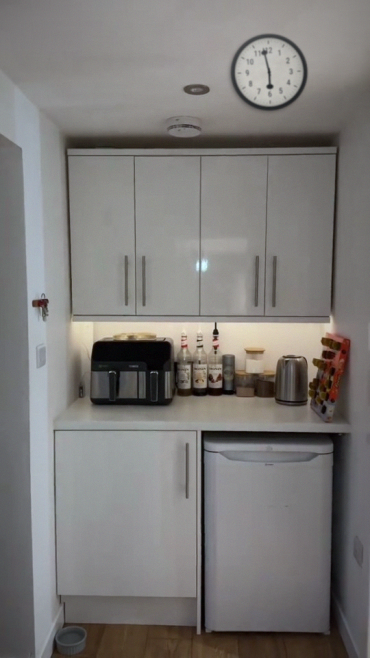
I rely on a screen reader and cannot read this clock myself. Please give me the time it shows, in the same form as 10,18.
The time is 5,58
